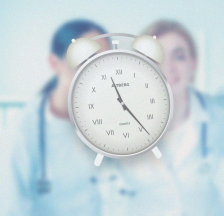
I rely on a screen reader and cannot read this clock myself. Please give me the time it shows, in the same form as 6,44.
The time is 11,24
